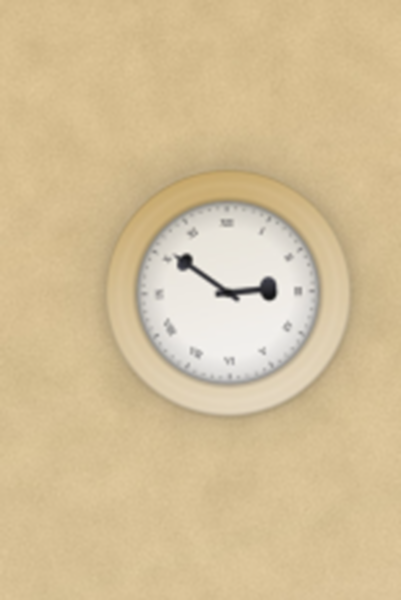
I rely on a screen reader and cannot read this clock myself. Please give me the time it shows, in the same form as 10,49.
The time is 2,51
